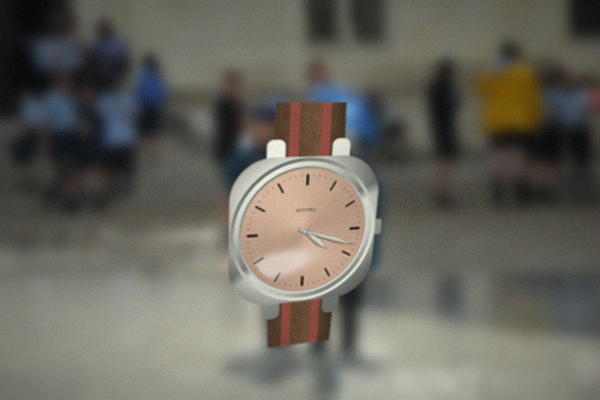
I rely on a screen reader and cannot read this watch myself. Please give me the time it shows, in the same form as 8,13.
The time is 4,18
